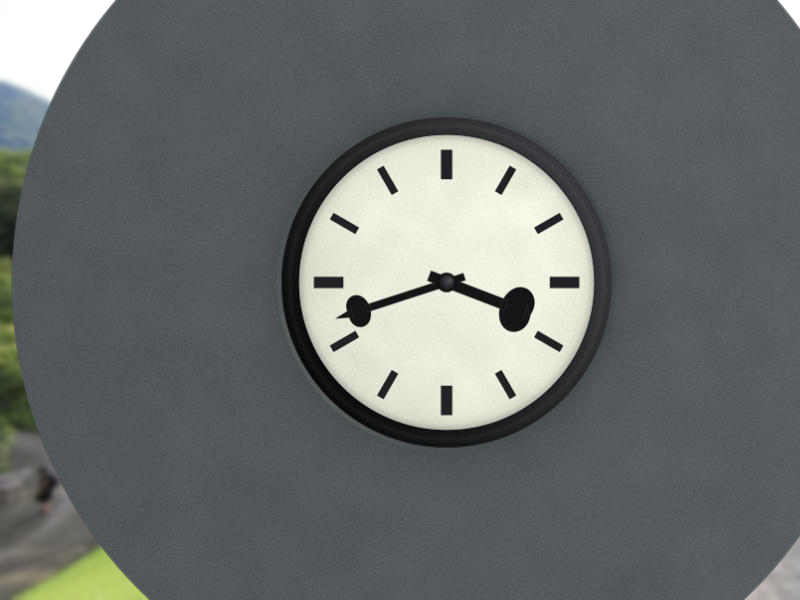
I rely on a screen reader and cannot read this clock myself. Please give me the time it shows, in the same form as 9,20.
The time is 3,42
